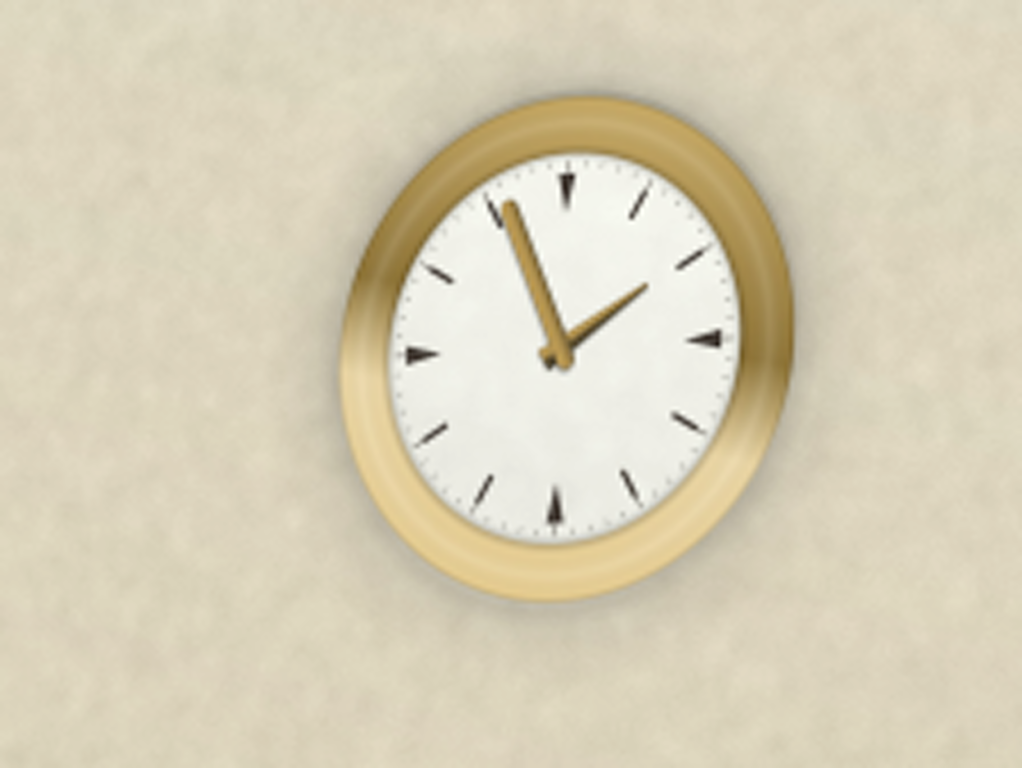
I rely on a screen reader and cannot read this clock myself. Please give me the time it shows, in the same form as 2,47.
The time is 1,56
